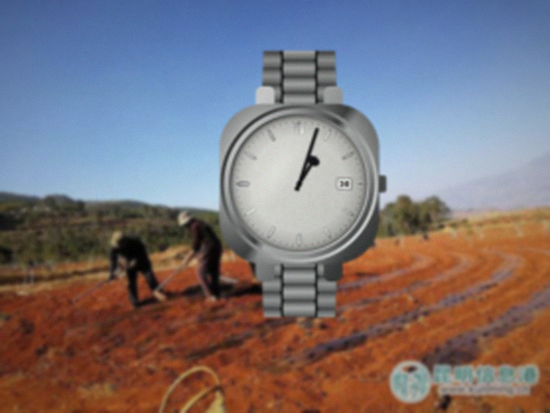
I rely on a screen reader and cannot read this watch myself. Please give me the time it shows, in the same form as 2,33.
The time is 1,03
